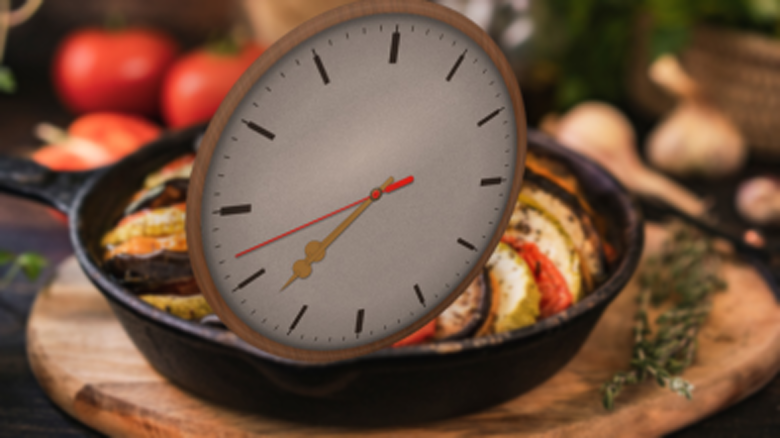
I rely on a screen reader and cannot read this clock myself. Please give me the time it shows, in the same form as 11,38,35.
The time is 7,37,42
